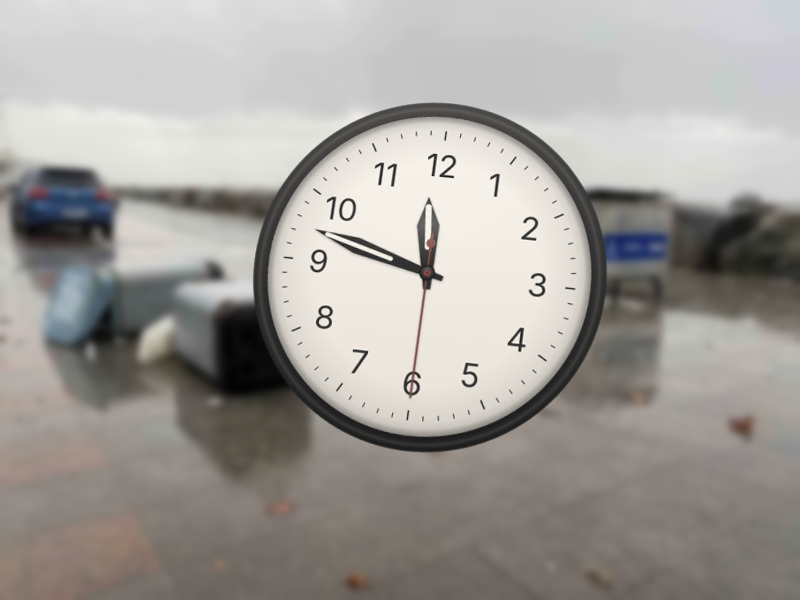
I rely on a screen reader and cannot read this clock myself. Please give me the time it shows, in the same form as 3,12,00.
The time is 11,47,30
